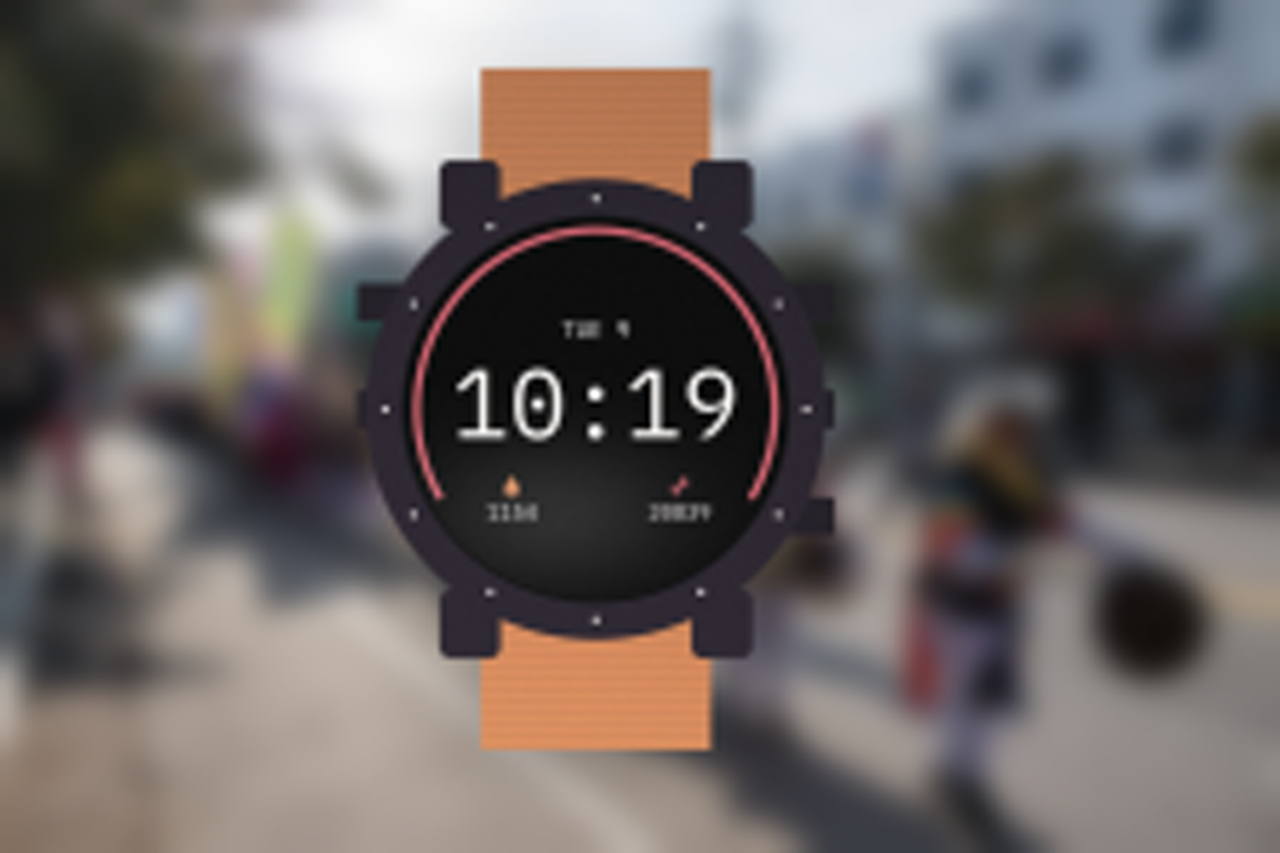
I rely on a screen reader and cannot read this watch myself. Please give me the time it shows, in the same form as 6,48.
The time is 10,19
